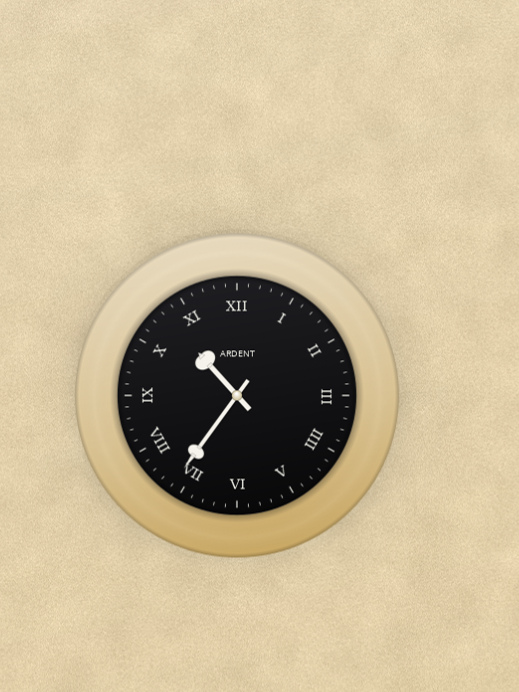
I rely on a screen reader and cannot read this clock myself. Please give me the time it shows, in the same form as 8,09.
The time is 10,36
